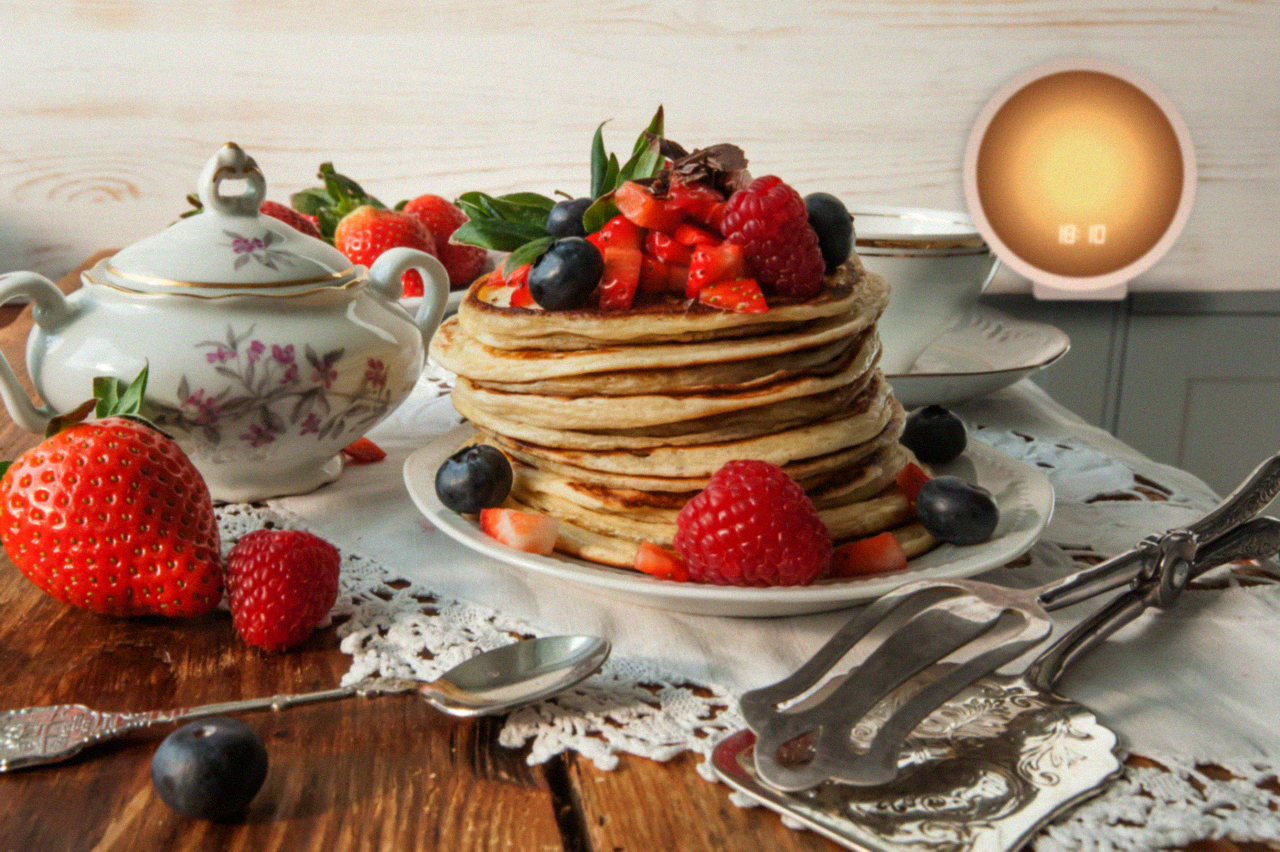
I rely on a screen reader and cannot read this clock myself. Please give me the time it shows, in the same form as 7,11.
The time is 18,10
